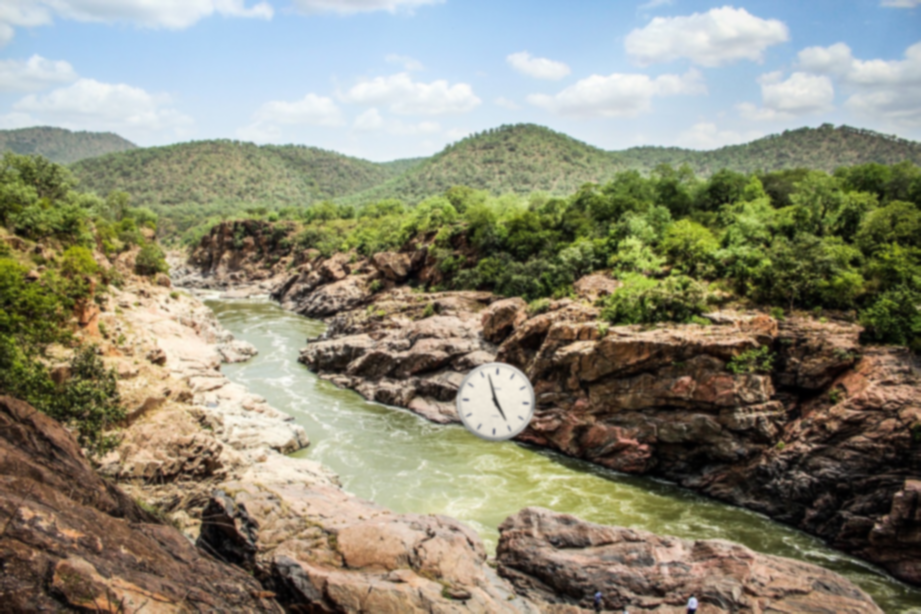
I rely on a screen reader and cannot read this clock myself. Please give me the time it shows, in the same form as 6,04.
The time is 4,57
